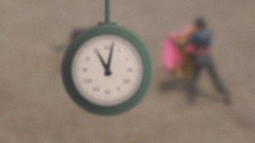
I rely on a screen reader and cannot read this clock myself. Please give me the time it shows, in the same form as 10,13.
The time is 11,02
